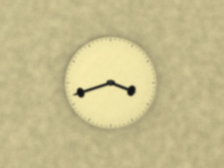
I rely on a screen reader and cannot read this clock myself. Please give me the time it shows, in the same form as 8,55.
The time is 3,42
